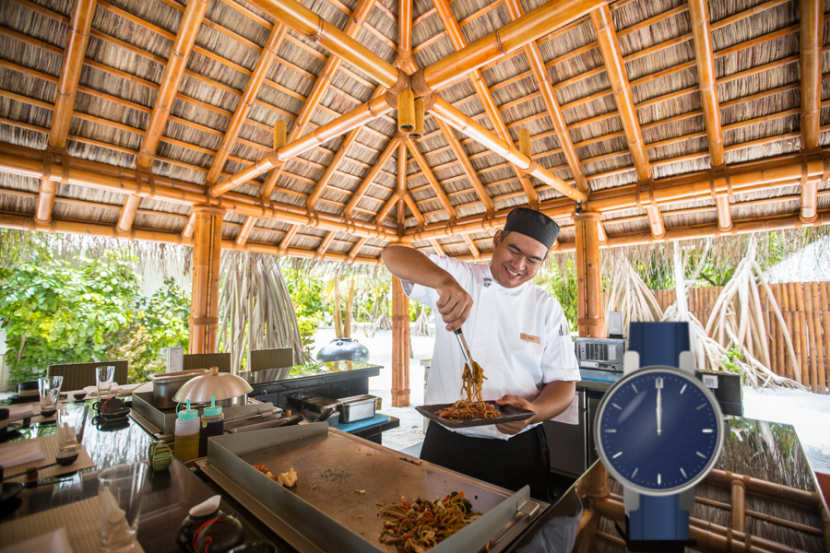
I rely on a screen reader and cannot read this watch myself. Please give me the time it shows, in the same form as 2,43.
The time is 12,00
